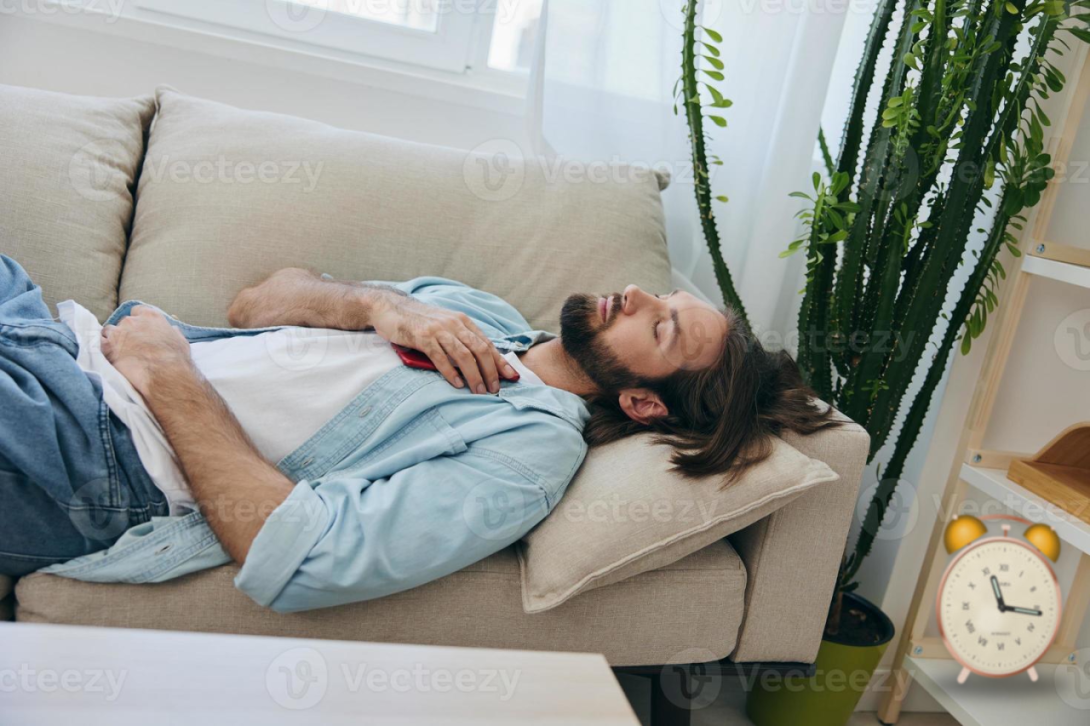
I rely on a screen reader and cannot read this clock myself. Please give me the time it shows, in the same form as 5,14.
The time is 11,16
